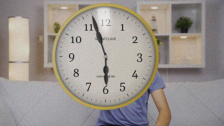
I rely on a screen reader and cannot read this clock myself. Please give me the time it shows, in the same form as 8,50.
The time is 5,57
